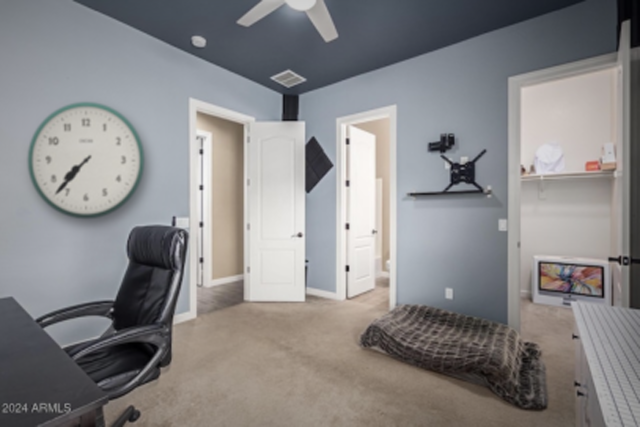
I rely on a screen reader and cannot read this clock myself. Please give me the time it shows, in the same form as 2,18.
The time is 7,37
